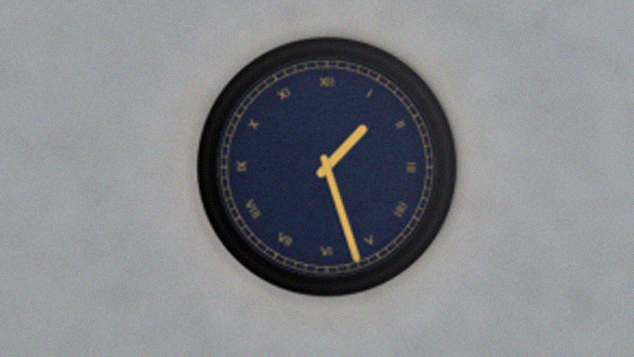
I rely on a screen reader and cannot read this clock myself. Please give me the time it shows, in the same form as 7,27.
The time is 1,27
